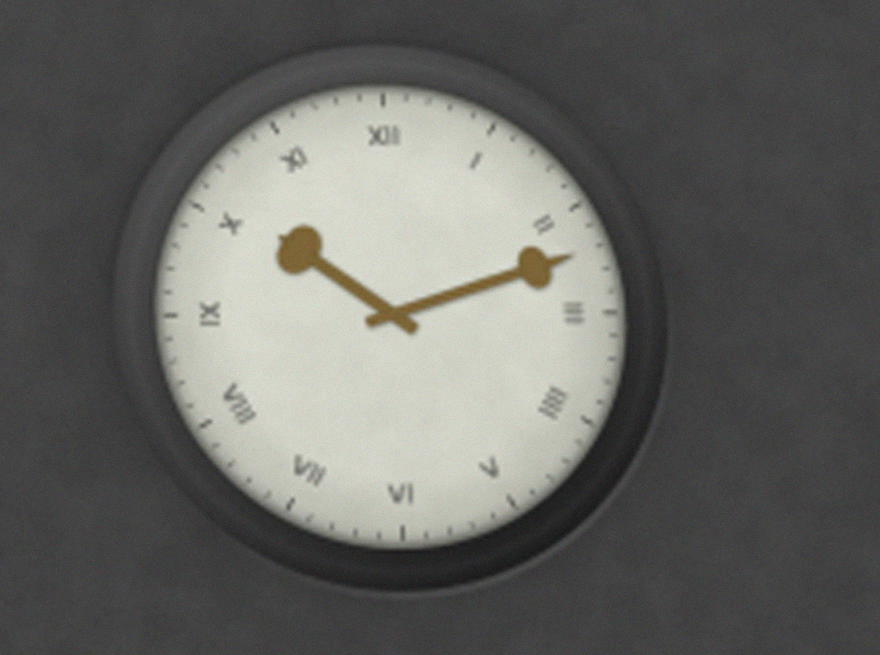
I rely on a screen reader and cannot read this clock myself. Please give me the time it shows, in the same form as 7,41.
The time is 10,12
